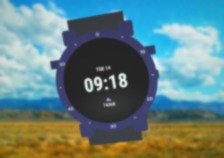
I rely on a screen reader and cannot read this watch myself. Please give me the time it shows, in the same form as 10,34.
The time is 9,18
